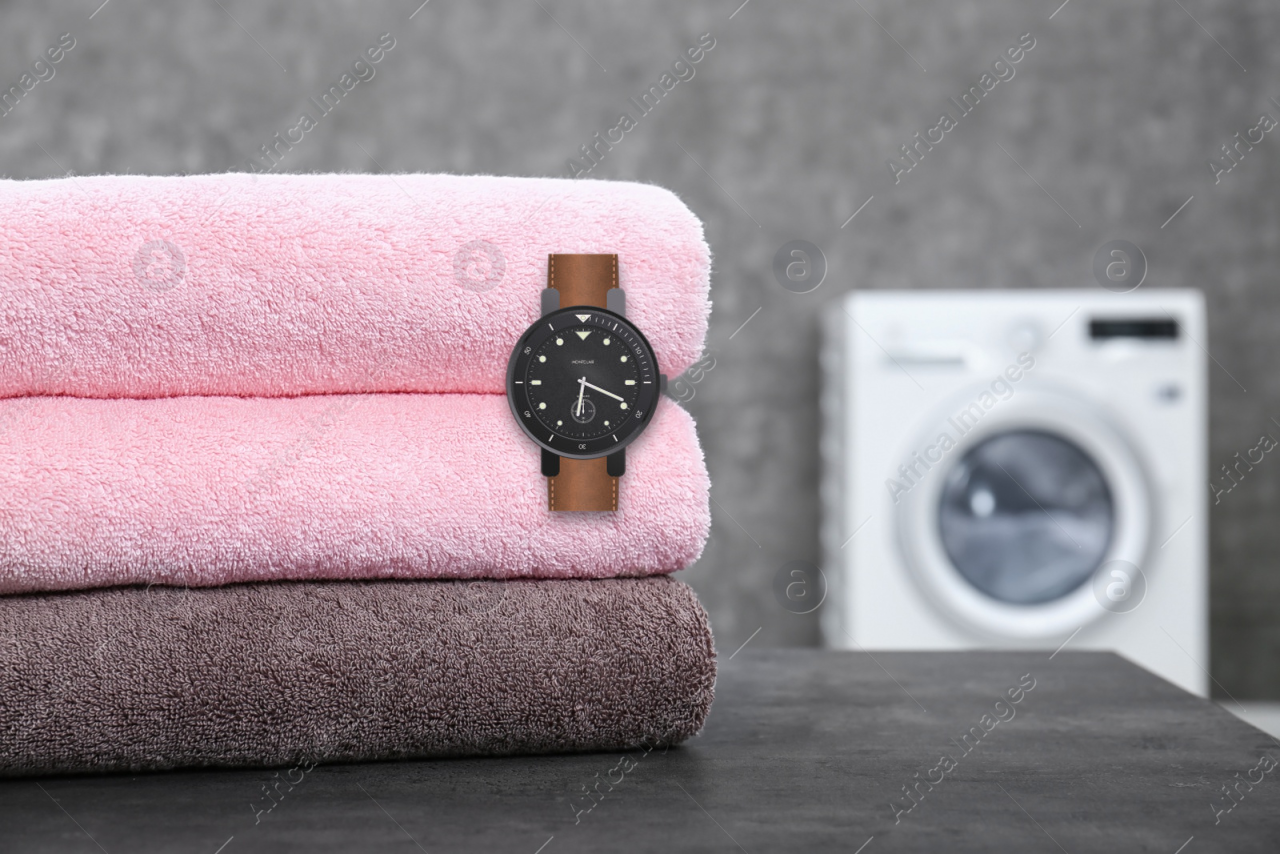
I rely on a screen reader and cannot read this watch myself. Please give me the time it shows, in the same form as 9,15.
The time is 6,19
